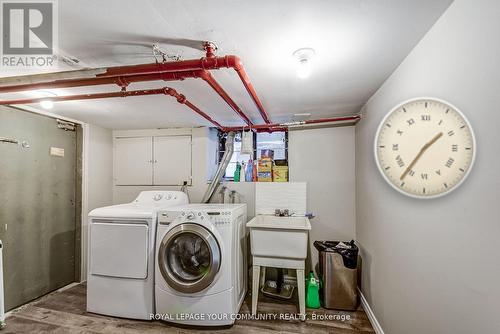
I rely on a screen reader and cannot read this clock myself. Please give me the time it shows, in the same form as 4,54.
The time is 1,36
